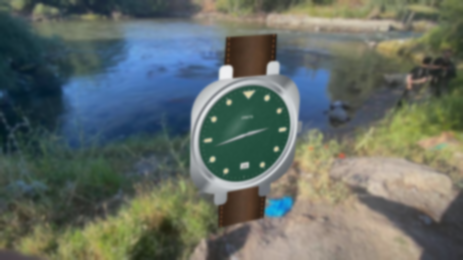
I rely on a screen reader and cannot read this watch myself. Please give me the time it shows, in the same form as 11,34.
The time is 2,43
